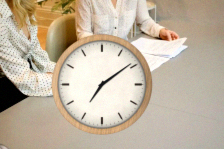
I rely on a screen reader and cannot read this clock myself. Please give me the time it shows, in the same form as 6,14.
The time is 7,09
